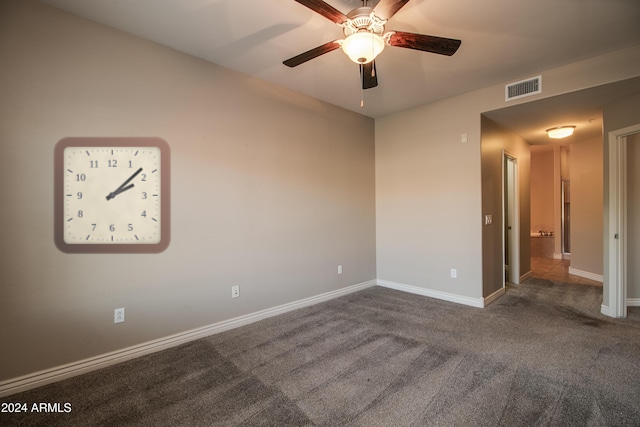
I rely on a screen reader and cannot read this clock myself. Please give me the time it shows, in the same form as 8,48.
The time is 2,08
